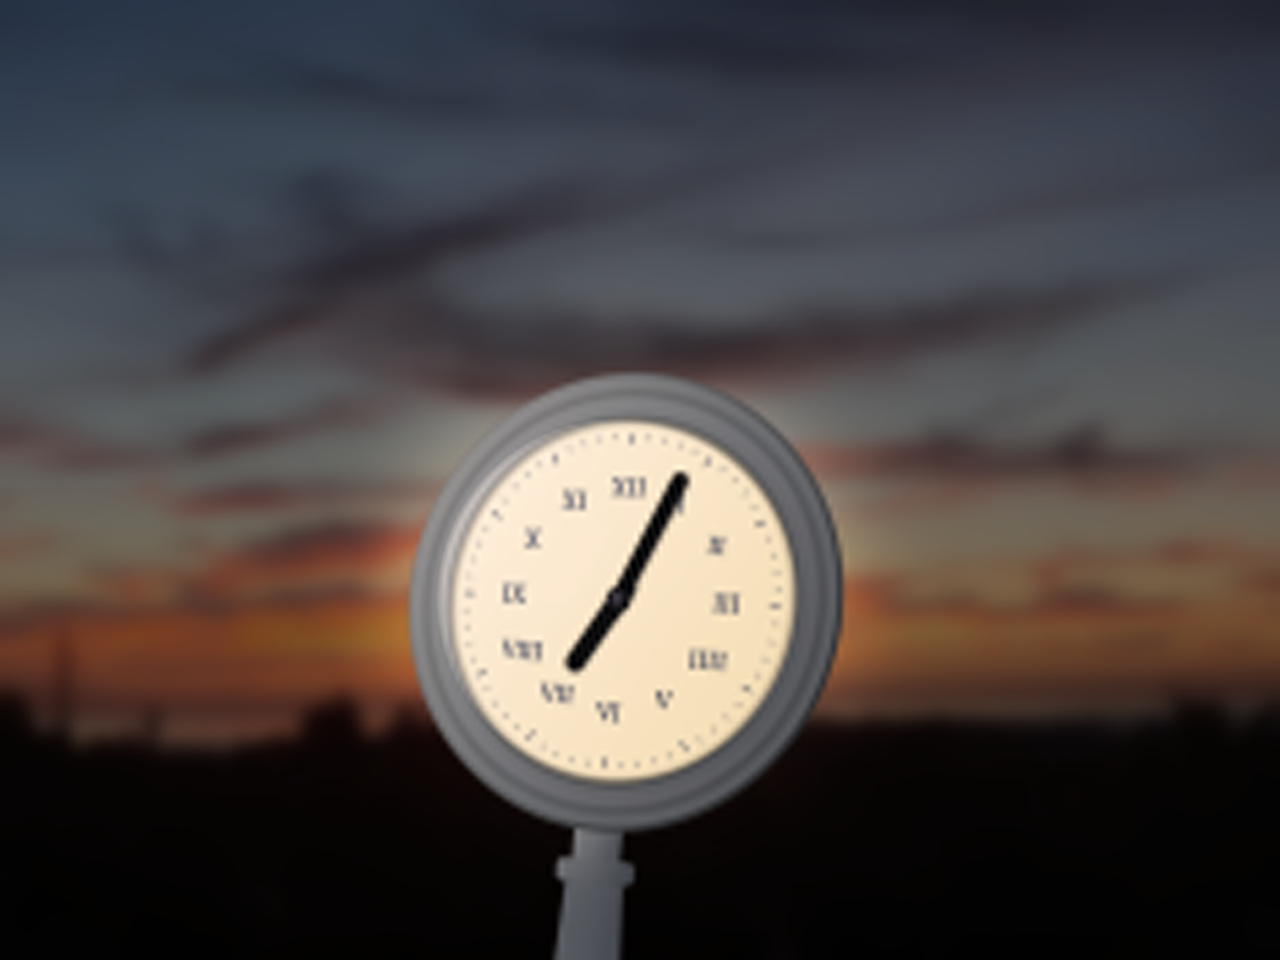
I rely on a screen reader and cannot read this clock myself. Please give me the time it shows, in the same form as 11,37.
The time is 7,04
